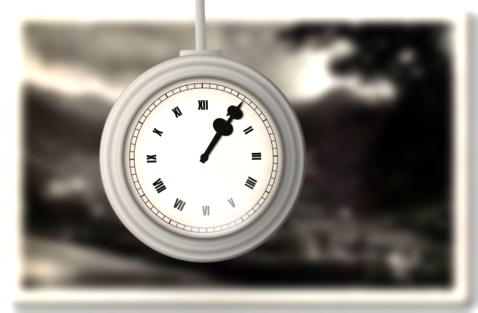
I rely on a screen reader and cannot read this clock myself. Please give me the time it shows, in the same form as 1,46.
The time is 1,06
